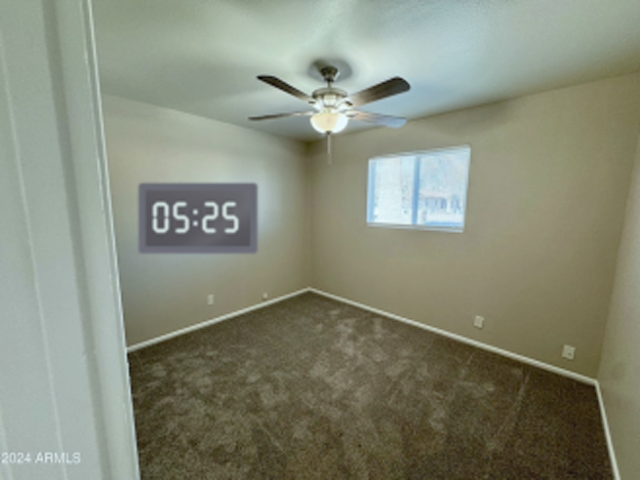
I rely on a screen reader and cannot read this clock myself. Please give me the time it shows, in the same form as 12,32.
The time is 5,25
